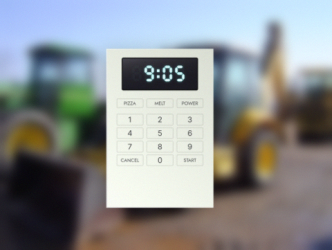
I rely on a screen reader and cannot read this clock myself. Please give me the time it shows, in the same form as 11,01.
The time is 9,05
